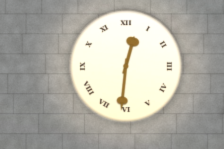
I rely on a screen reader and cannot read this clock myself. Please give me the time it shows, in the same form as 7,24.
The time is 12,31
